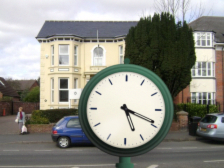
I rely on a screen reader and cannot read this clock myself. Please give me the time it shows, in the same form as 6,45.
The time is 5,19
